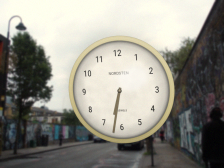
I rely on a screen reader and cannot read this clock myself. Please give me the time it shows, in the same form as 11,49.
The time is 6,32
